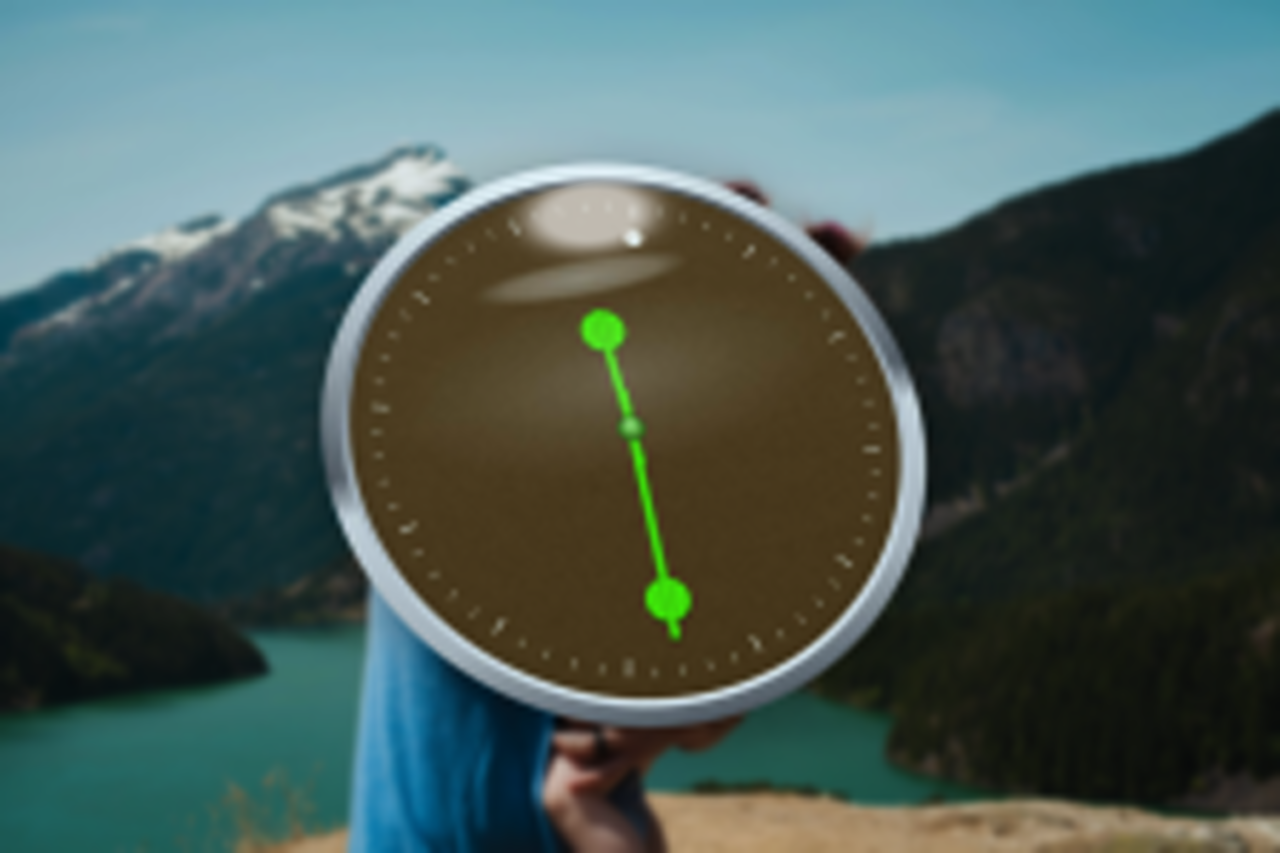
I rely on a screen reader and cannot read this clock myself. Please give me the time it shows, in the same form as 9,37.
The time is 11,28
